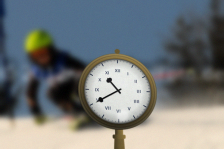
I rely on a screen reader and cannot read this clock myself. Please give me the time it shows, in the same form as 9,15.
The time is 10,40
